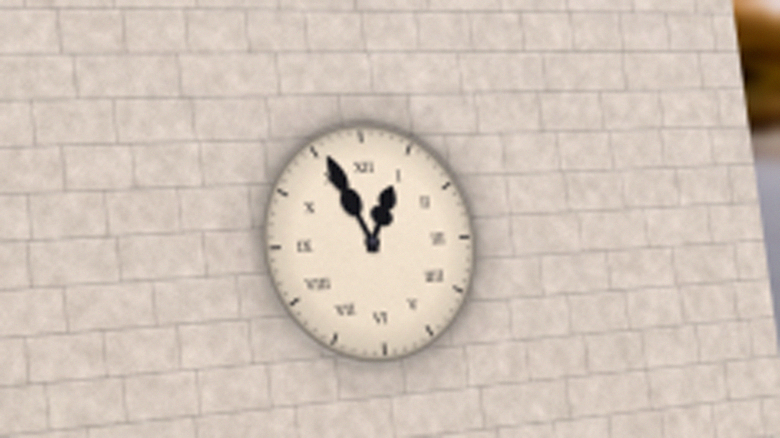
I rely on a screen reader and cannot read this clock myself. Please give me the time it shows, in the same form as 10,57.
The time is 12,56
